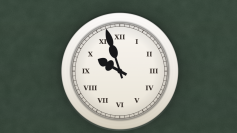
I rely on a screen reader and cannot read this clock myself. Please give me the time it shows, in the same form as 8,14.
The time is 9,57
